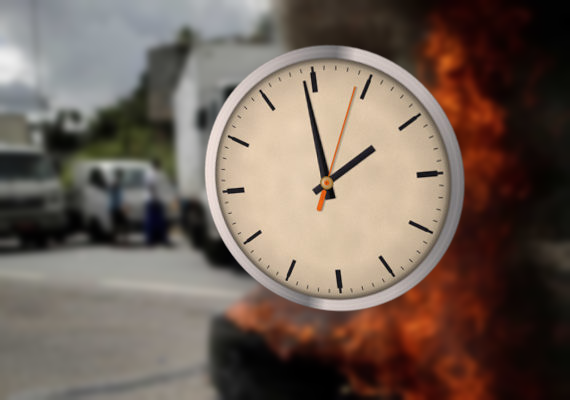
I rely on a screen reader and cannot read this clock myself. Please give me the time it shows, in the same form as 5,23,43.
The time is 1,59,04
